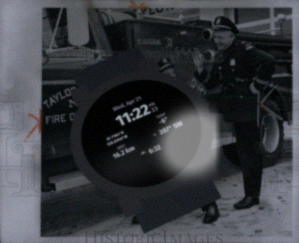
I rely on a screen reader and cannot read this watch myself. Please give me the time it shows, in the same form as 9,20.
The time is 11,22
